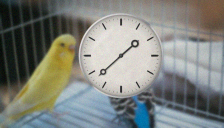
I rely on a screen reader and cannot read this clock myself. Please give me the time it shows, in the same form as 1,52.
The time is 1,38
